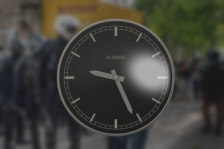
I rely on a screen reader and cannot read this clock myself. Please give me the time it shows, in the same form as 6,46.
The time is 9,26
